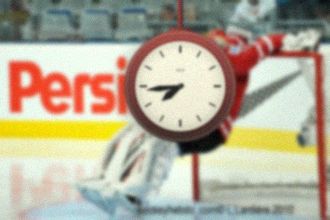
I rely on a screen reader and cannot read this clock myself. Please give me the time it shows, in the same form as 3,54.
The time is 7,44
